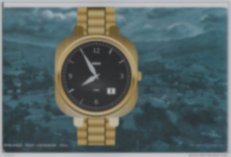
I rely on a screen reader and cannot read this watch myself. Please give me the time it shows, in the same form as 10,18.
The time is 7,55
